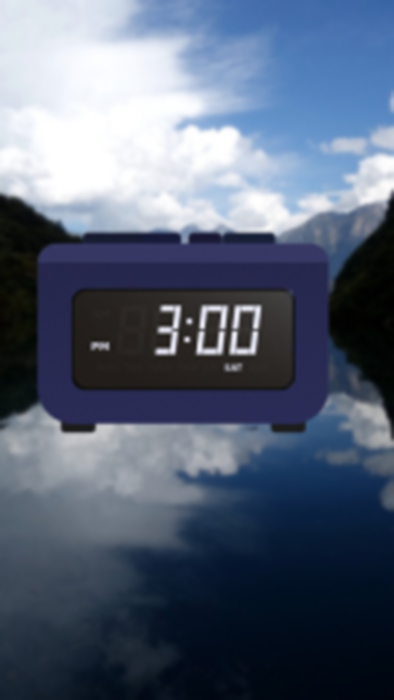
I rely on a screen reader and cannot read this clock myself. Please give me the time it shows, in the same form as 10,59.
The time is 3,00
